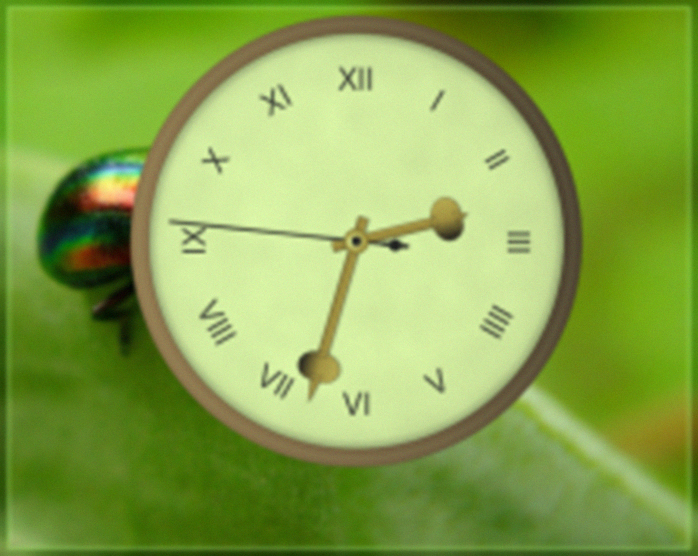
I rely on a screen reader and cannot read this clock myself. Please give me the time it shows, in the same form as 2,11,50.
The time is 2,32,46
